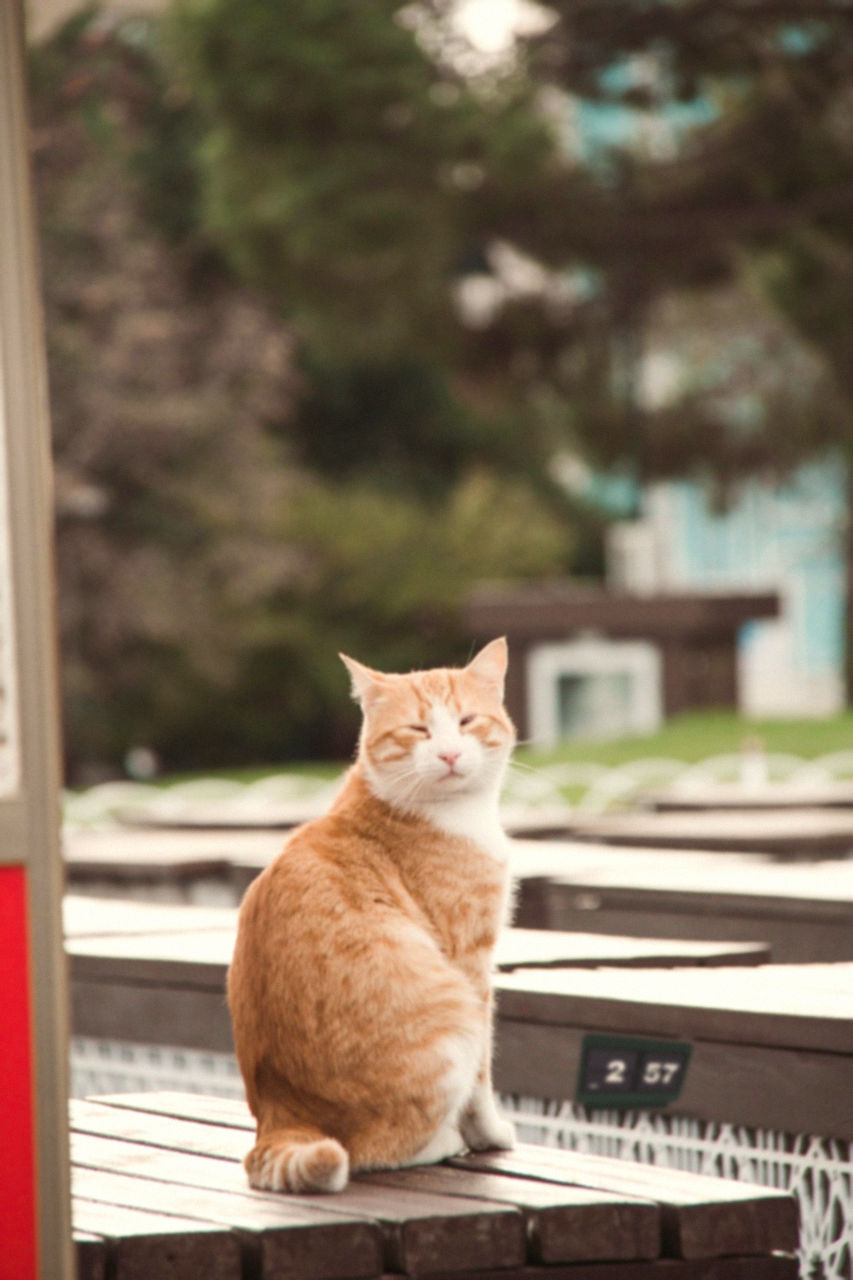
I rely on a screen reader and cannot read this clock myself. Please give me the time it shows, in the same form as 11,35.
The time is 2,57
